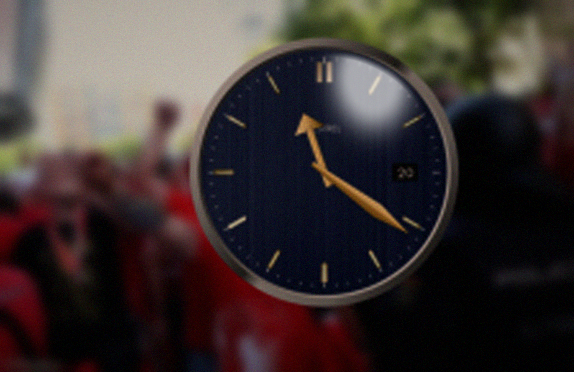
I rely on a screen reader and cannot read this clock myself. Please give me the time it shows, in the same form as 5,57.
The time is 11,21
